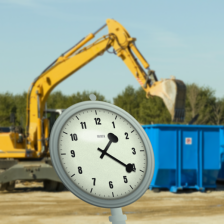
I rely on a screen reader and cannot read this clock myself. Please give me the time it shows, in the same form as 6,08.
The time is 1,21
